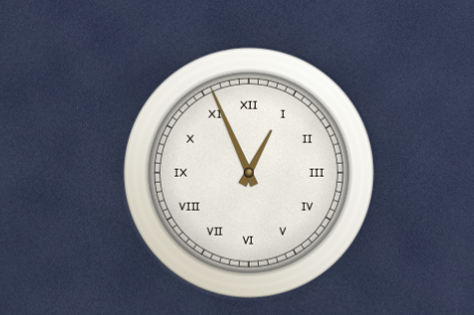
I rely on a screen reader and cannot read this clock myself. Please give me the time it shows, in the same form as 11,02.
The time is 12,56
